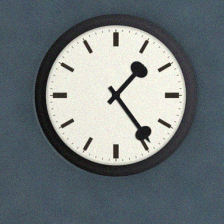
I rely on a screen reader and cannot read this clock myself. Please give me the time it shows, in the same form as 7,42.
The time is 1,24
